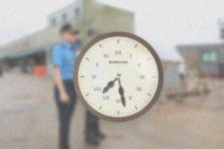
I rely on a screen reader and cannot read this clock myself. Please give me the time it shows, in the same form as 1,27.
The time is 7,28
